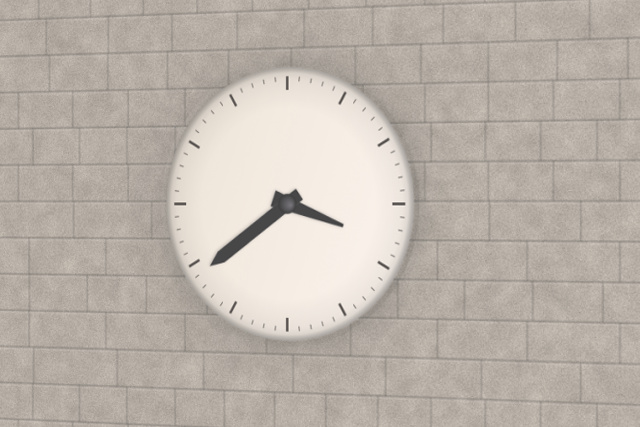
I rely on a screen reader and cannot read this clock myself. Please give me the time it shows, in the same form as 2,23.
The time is 3,39
